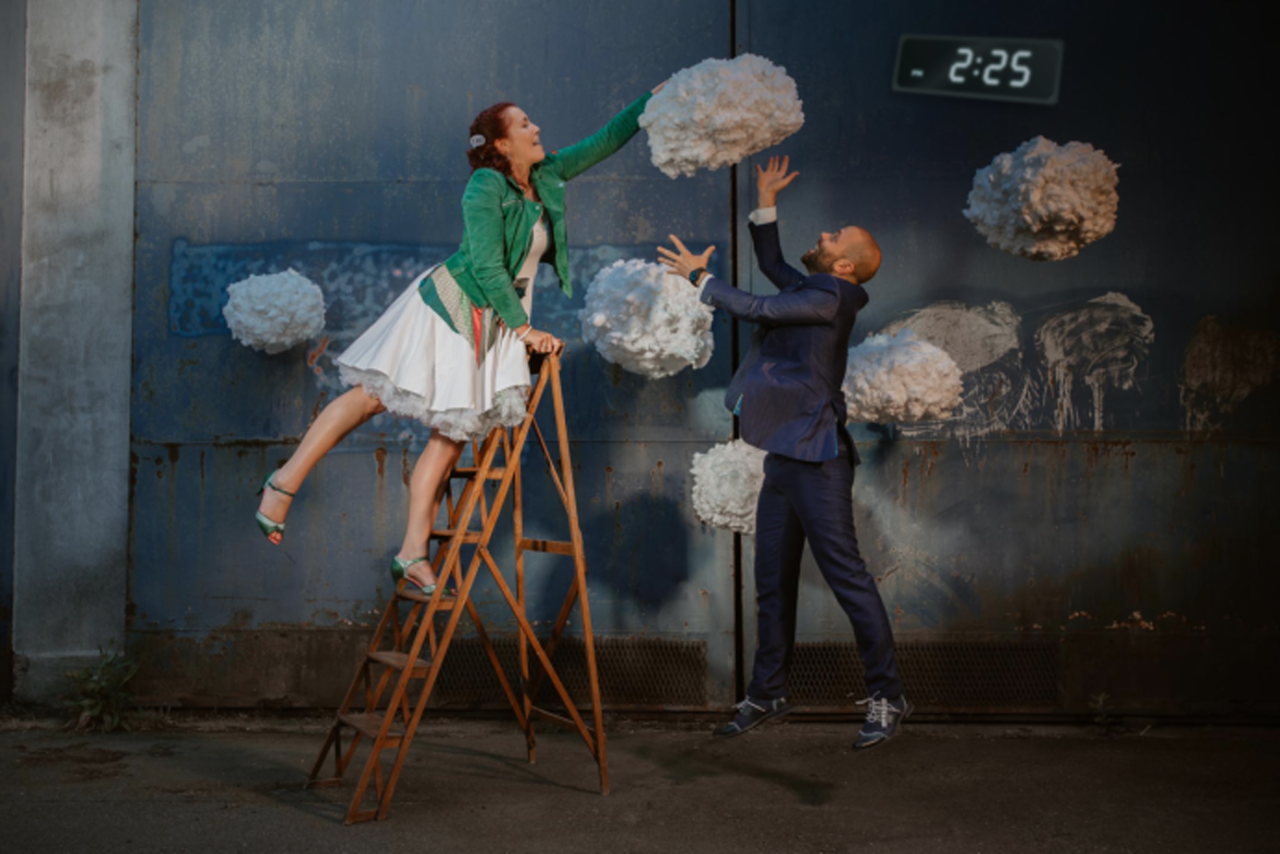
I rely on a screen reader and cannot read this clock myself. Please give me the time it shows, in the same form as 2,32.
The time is 2,25
